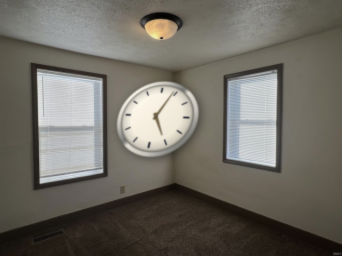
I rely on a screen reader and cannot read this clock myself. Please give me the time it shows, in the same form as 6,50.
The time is 5,04
